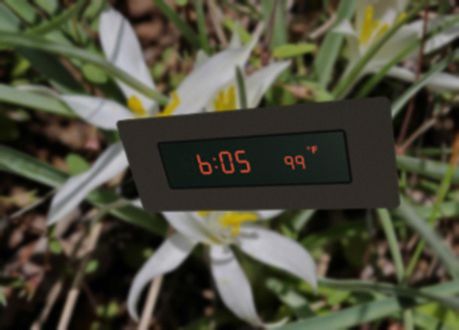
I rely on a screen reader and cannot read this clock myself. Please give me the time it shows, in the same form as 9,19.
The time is 6,05
